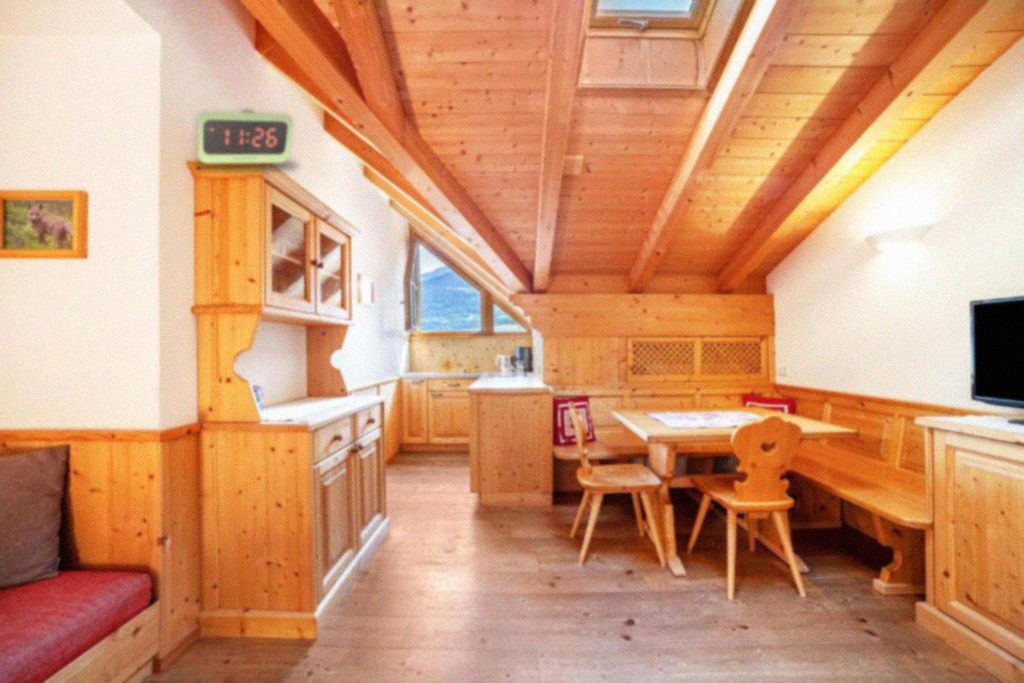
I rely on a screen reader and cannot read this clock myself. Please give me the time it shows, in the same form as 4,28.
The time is 11,26
